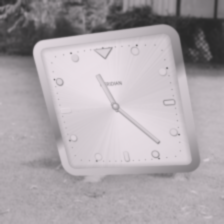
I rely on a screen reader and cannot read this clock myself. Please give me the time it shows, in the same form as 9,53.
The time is 11,23
